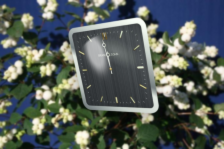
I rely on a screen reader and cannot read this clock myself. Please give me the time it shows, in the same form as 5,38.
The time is 11,59
